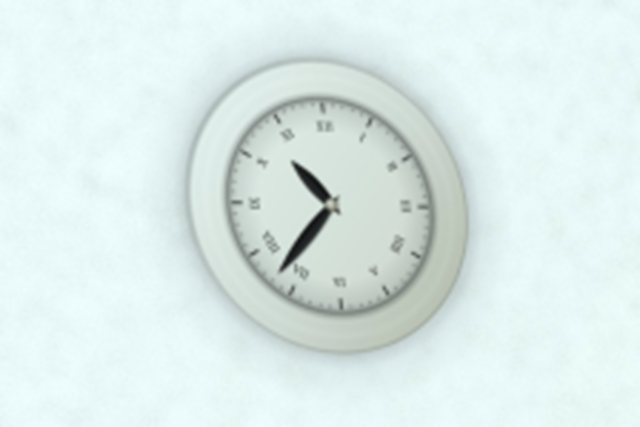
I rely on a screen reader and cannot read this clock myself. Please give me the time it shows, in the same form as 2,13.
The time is 10,37
